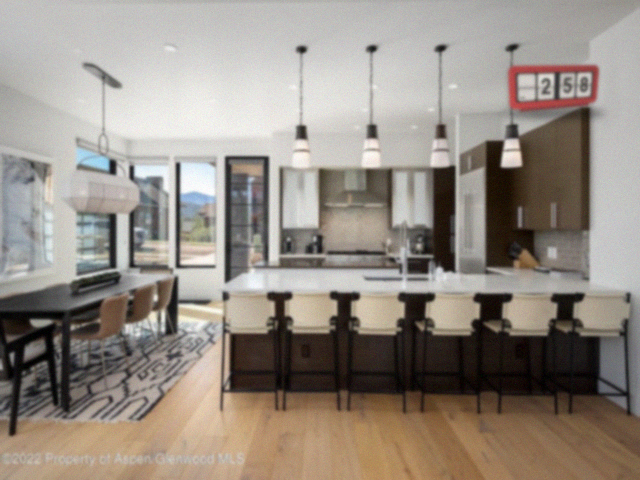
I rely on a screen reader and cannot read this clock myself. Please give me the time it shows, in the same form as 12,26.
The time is 2,58
